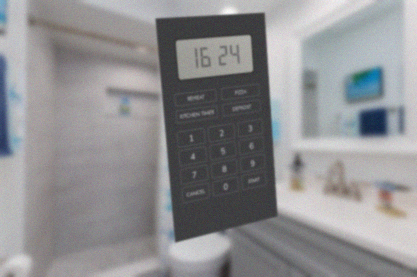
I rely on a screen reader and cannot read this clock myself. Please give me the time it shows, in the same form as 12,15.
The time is 16,24
